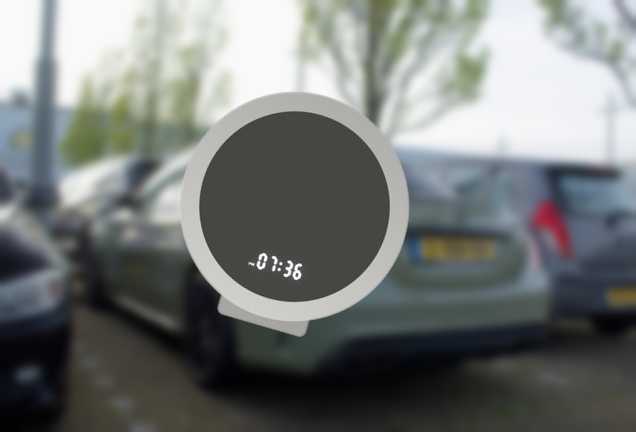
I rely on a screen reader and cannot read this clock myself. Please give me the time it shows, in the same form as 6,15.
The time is 7,36
